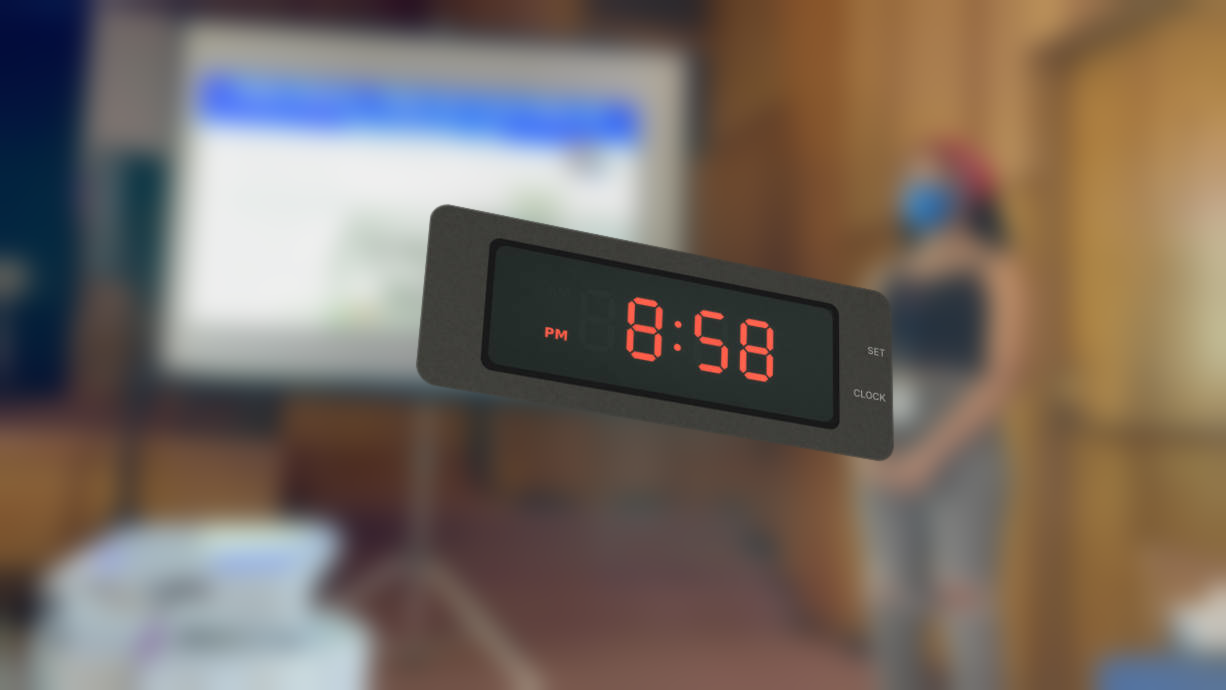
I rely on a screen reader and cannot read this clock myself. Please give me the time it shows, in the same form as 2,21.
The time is 8,58
